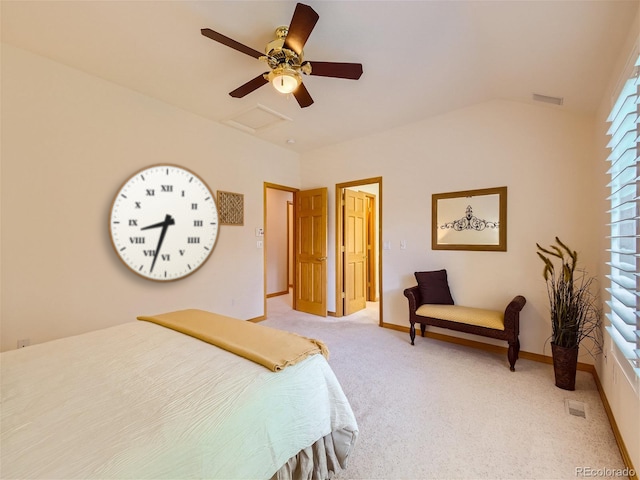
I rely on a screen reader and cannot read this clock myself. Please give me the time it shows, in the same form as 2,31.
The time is 8,33
